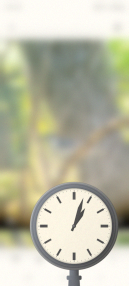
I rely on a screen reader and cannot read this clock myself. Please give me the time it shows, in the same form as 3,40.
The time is 1,03
